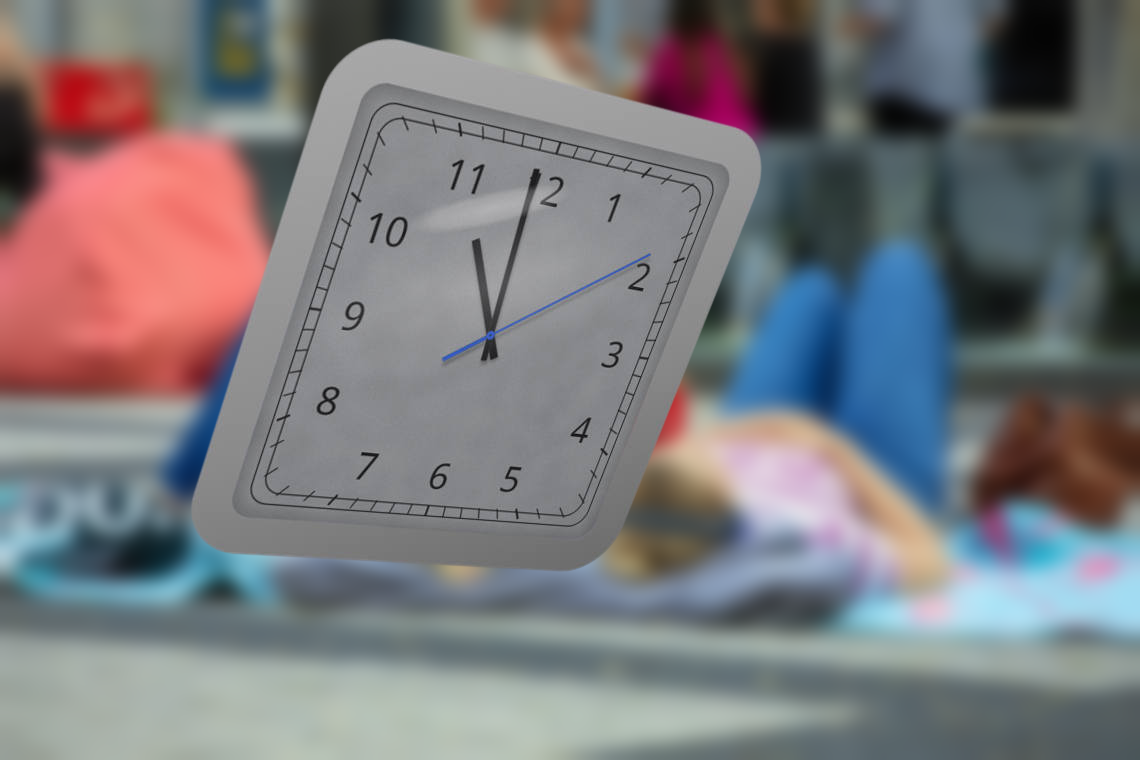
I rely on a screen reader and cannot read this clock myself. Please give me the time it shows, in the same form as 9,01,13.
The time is 10,59,09
